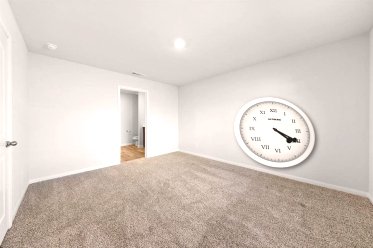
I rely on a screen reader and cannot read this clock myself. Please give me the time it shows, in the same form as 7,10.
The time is 4,20
